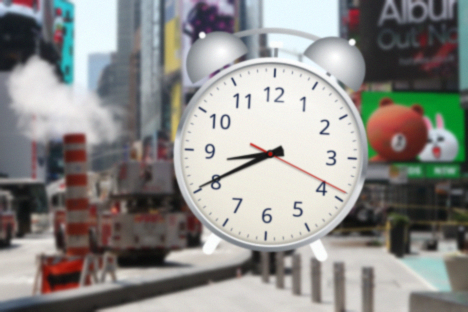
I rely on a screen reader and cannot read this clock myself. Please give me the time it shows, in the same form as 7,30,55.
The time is 8,40,19
